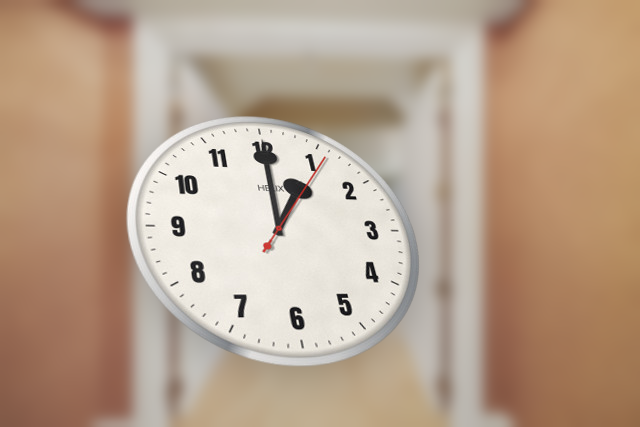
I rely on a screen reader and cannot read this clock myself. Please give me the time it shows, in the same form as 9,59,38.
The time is 1,00,06
